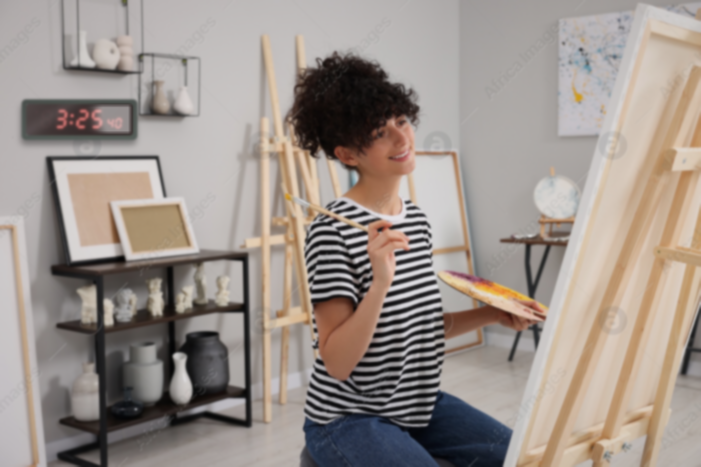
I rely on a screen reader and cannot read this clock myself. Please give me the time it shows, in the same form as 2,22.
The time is 3,25
